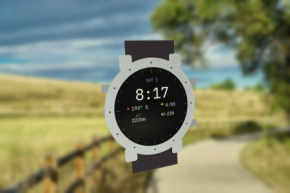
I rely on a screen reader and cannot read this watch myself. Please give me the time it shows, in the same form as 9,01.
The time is 8,17
